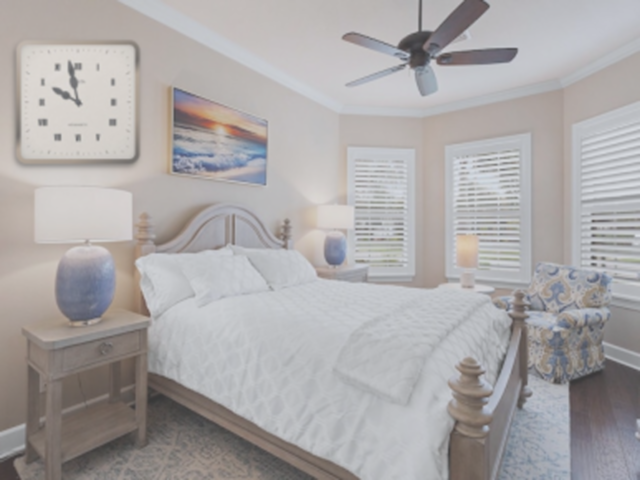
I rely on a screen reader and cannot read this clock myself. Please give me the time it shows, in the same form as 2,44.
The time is 9,58
